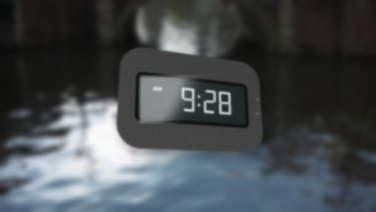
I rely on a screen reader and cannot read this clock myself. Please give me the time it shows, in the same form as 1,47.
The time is 9,28
